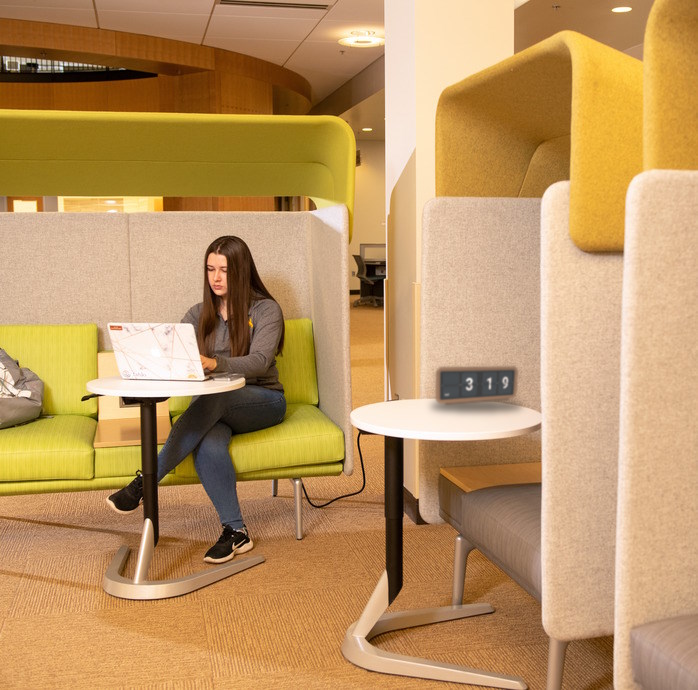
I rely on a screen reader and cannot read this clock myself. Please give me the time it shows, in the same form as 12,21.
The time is 3,19
